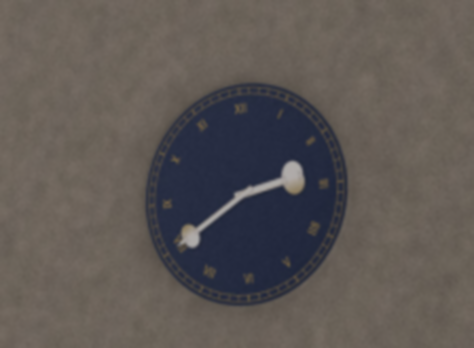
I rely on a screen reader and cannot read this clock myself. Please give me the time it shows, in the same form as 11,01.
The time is 2,40
